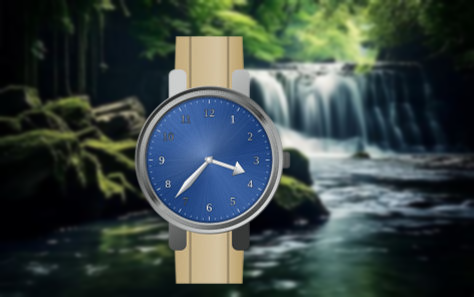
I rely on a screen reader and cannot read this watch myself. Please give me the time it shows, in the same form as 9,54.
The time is 3,37
